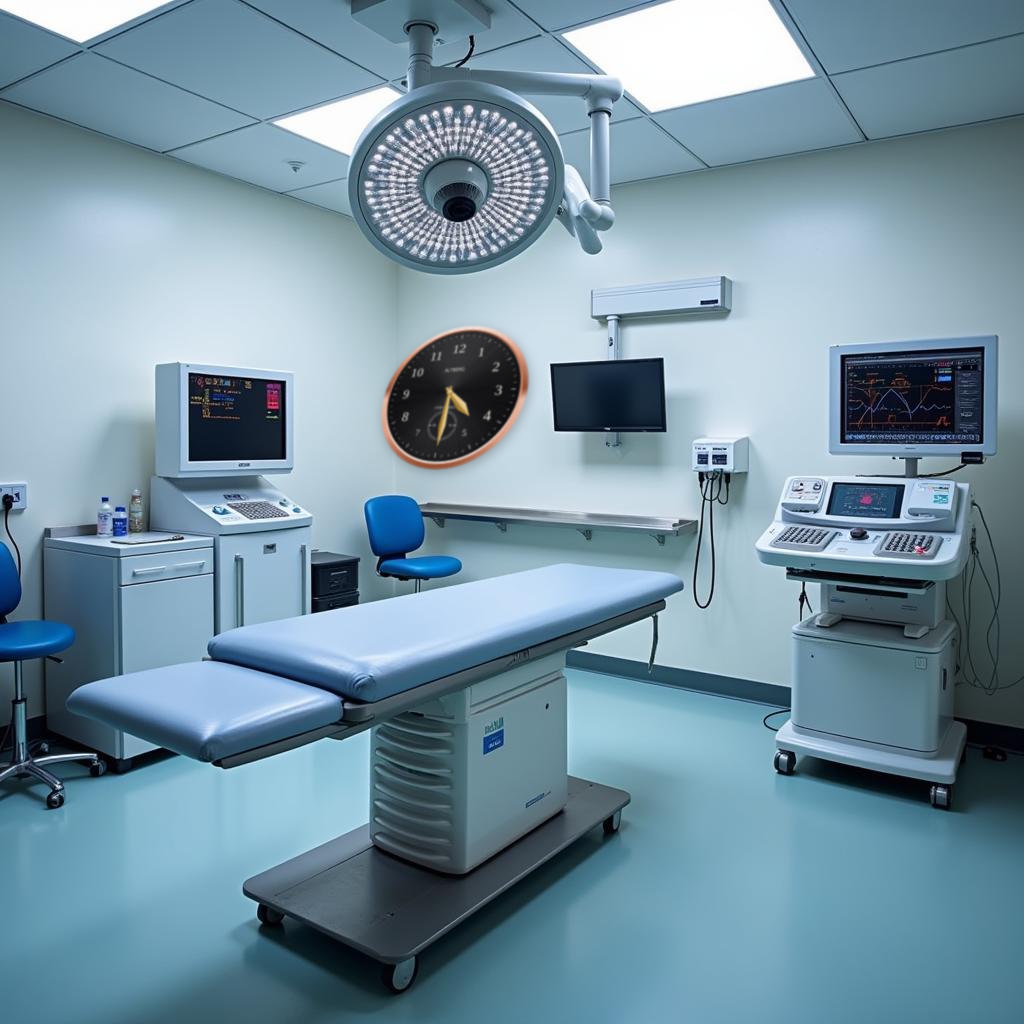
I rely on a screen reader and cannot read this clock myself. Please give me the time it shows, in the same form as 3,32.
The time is 4,30
